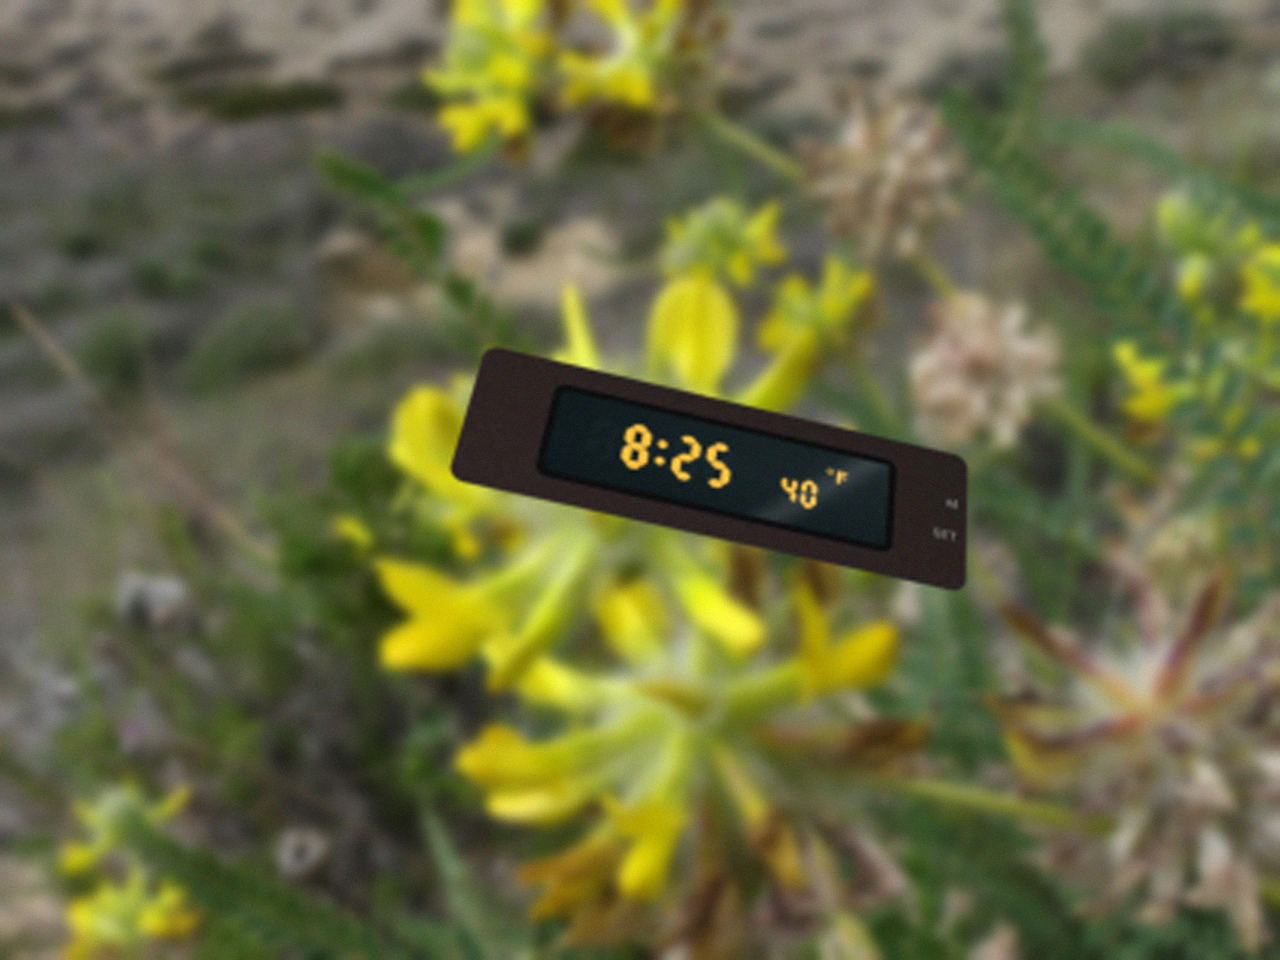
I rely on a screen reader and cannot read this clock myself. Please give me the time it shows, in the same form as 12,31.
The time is 8,25
